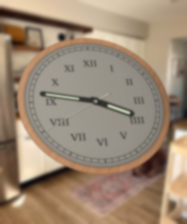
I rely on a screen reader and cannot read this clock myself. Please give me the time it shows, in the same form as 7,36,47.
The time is 3,46,40
